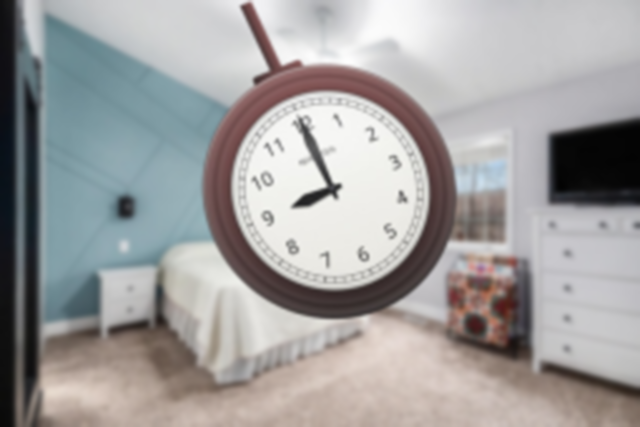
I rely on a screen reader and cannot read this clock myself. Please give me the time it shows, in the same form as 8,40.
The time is 9,00
